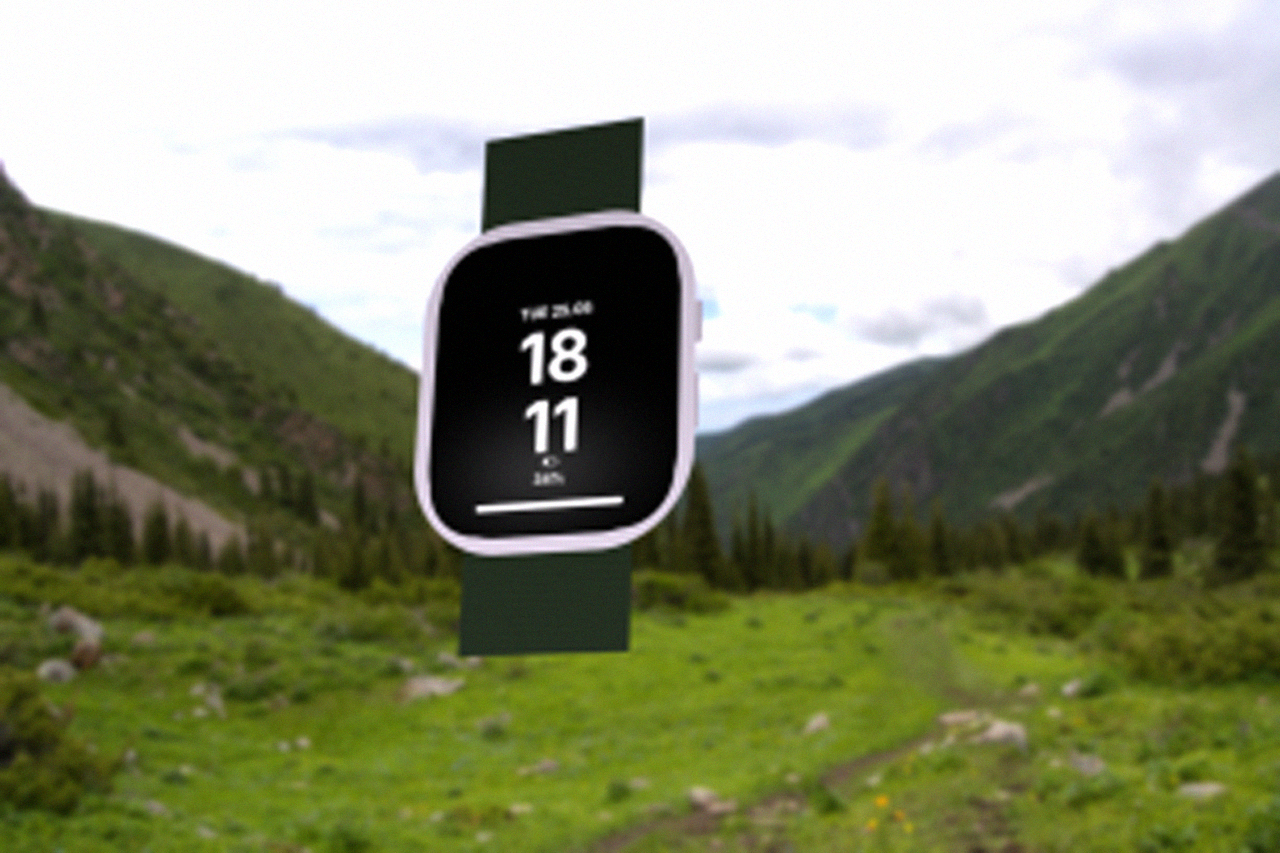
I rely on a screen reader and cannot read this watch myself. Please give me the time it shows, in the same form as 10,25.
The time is 18,11
